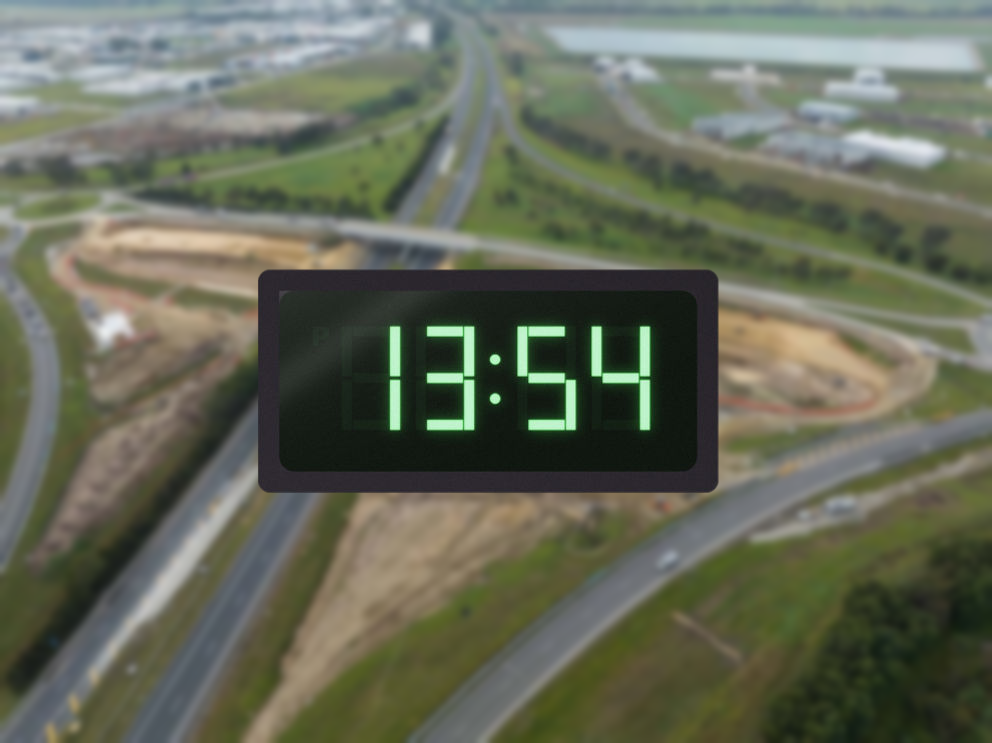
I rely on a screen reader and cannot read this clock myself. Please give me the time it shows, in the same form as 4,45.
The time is 13,54
